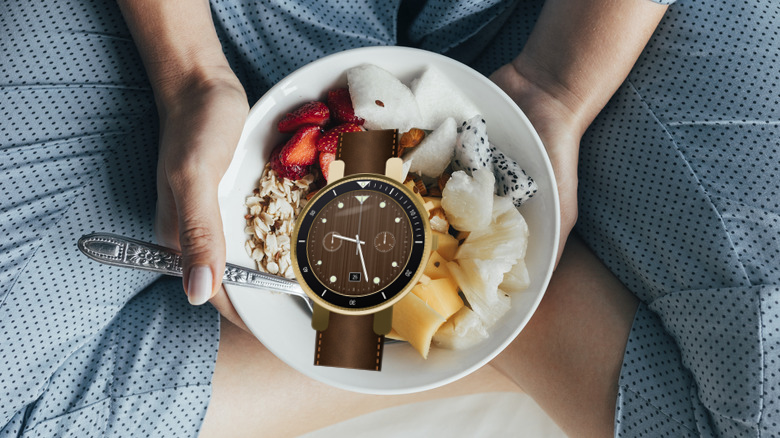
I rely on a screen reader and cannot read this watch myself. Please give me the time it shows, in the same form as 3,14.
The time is 9,27
